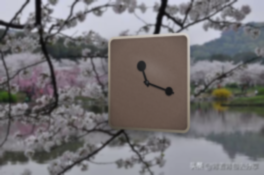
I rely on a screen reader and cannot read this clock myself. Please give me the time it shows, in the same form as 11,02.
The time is 11,18
